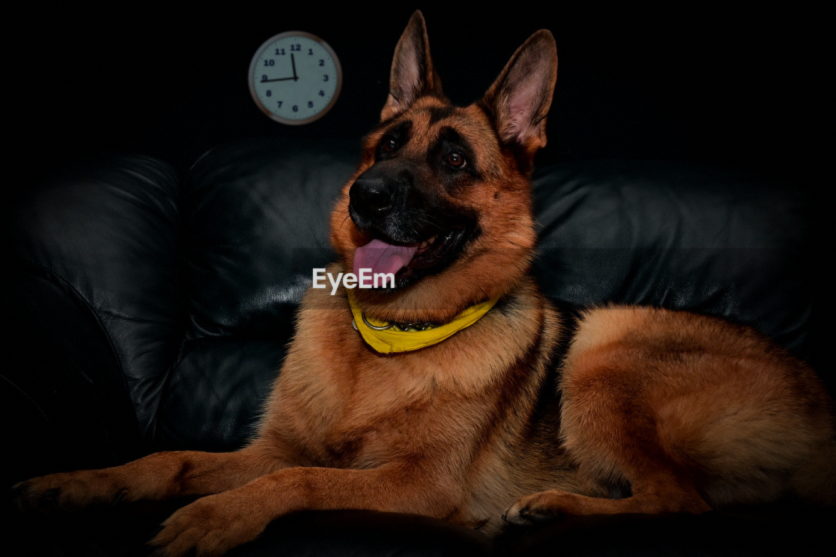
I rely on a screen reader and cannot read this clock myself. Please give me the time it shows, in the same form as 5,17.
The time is 11,44
